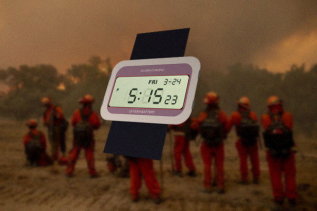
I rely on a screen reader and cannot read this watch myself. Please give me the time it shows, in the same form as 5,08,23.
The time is 5,15,23
